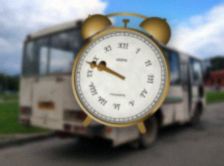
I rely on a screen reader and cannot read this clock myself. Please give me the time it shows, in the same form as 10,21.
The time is 9,48
